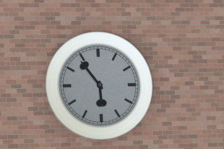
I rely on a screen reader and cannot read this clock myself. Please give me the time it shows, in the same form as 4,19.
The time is 5,54
